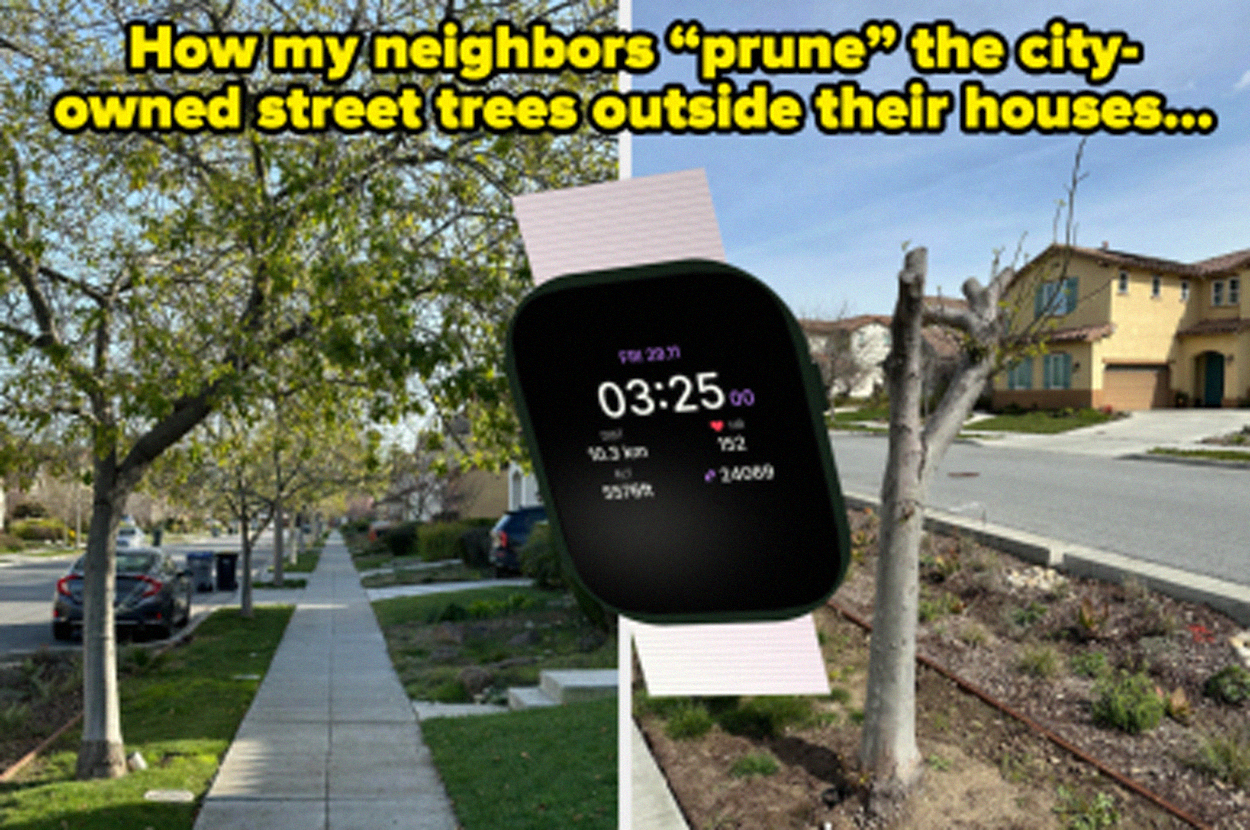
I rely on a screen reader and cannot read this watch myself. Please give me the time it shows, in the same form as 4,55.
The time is 3,25
